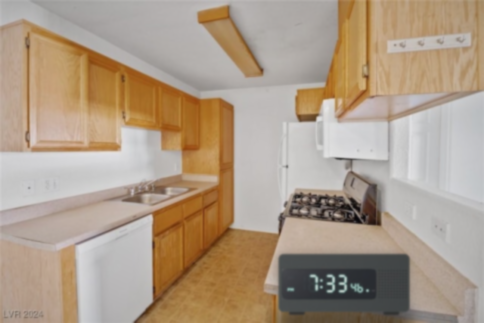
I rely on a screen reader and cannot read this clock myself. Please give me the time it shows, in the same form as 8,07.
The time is 7,33
